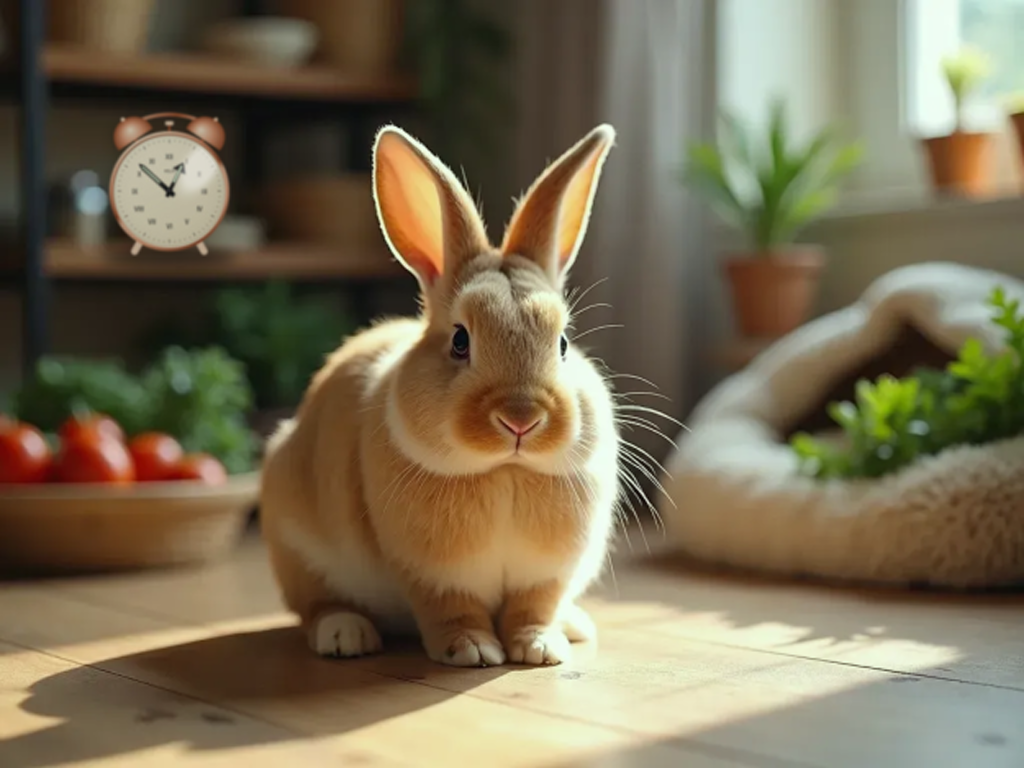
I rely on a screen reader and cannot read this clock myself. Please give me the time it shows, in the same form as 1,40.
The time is 12,52
